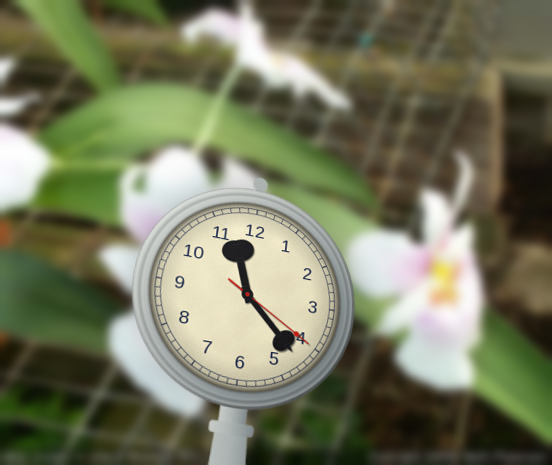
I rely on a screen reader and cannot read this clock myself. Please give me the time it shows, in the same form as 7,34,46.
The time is 11,22,20
